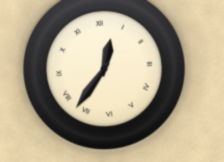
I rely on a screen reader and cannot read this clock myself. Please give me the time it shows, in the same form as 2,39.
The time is 12,37
